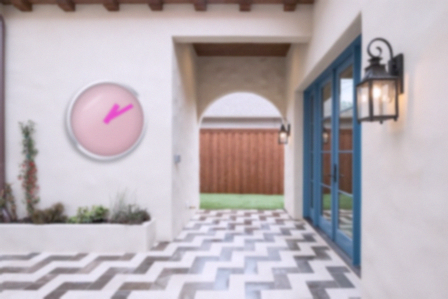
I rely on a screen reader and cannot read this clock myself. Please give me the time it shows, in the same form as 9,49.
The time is 1,10
